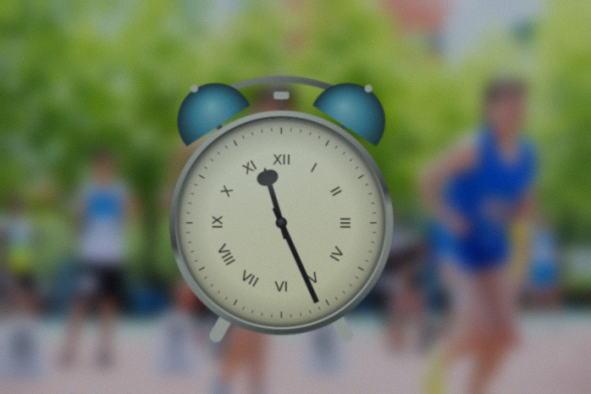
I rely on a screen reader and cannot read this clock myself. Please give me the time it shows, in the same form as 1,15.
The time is 11,26
